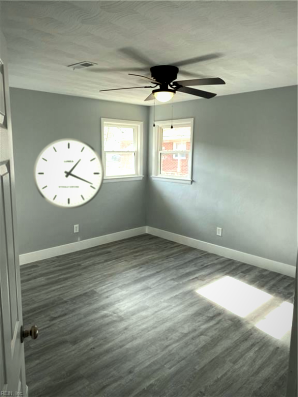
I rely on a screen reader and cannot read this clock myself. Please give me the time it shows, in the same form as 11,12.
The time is 1,19
